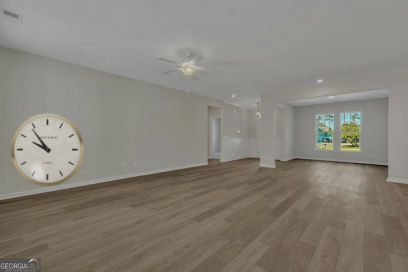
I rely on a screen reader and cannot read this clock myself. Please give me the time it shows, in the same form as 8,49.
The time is 9,54
